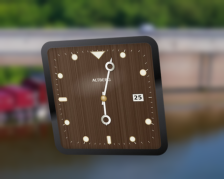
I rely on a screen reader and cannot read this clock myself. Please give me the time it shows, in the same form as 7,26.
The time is 6,03
